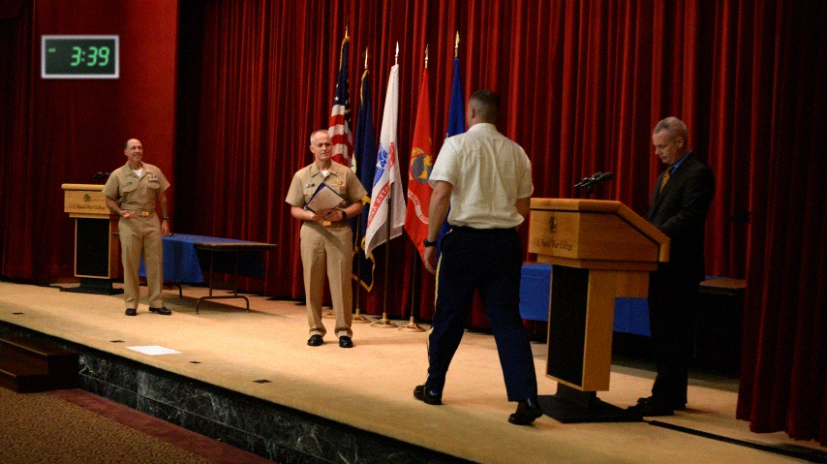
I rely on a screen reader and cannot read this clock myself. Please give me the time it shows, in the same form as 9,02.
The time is 3,39
